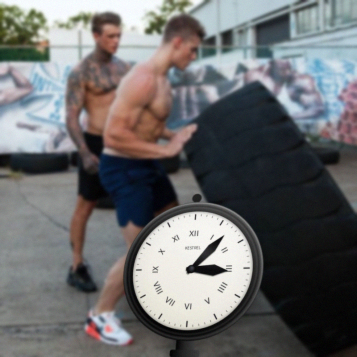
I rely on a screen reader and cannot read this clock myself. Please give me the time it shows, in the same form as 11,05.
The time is 3,07
